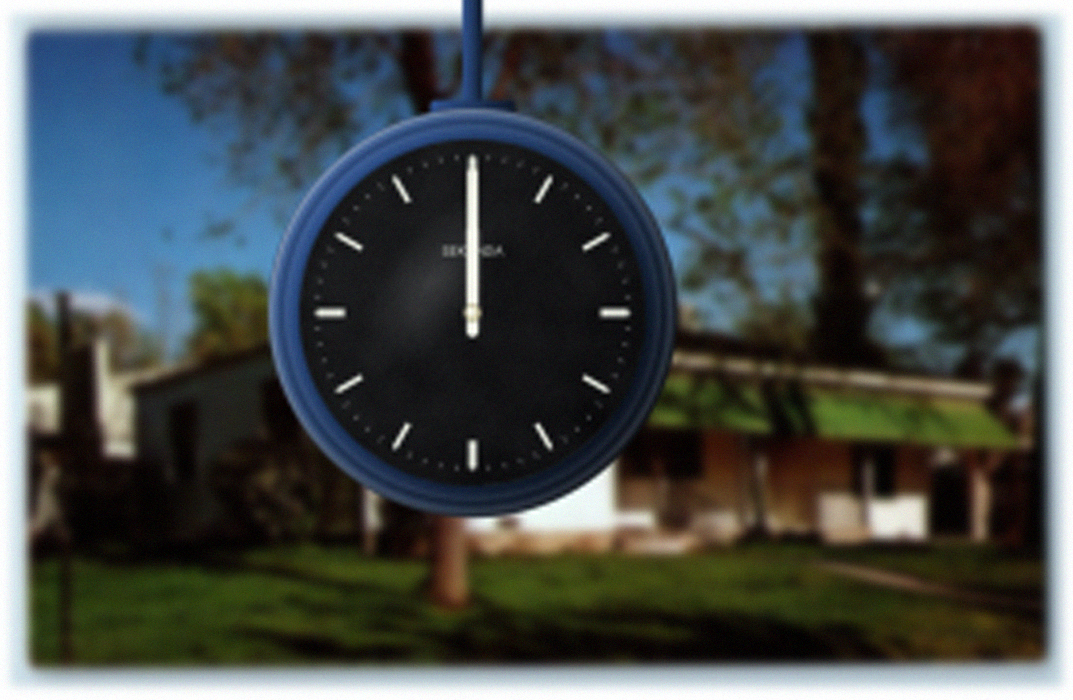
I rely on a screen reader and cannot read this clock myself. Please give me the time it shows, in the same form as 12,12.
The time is 12,00
